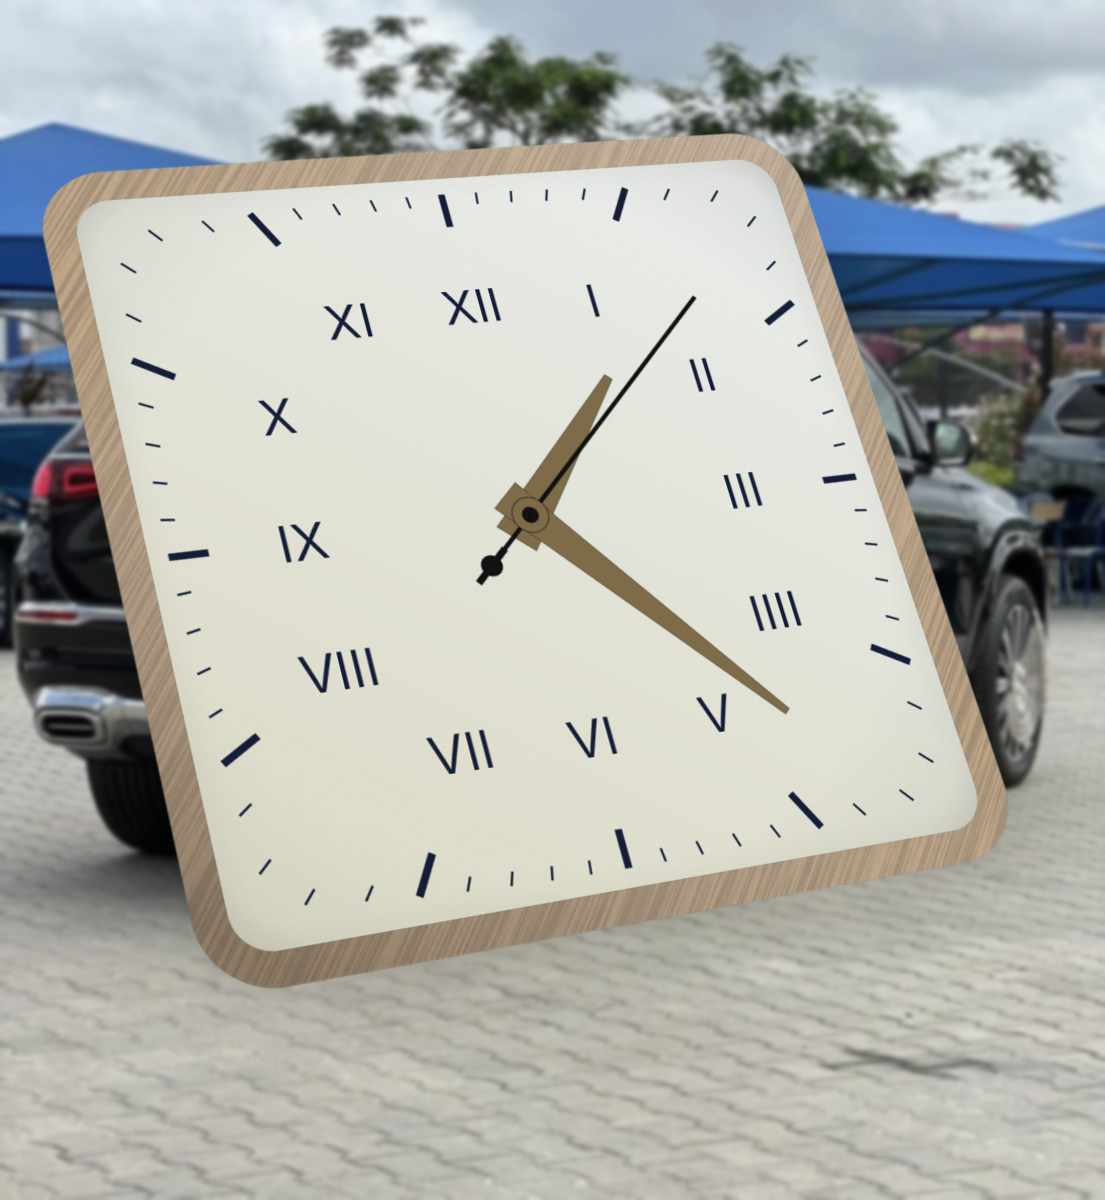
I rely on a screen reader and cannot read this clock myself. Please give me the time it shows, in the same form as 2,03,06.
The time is 1,23,08
